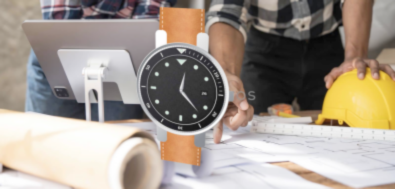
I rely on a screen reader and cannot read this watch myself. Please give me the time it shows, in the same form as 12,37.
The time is 12,23
